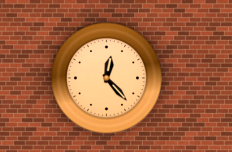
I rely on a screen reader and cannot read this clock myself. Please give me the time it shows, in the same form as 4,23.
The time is 12,23
